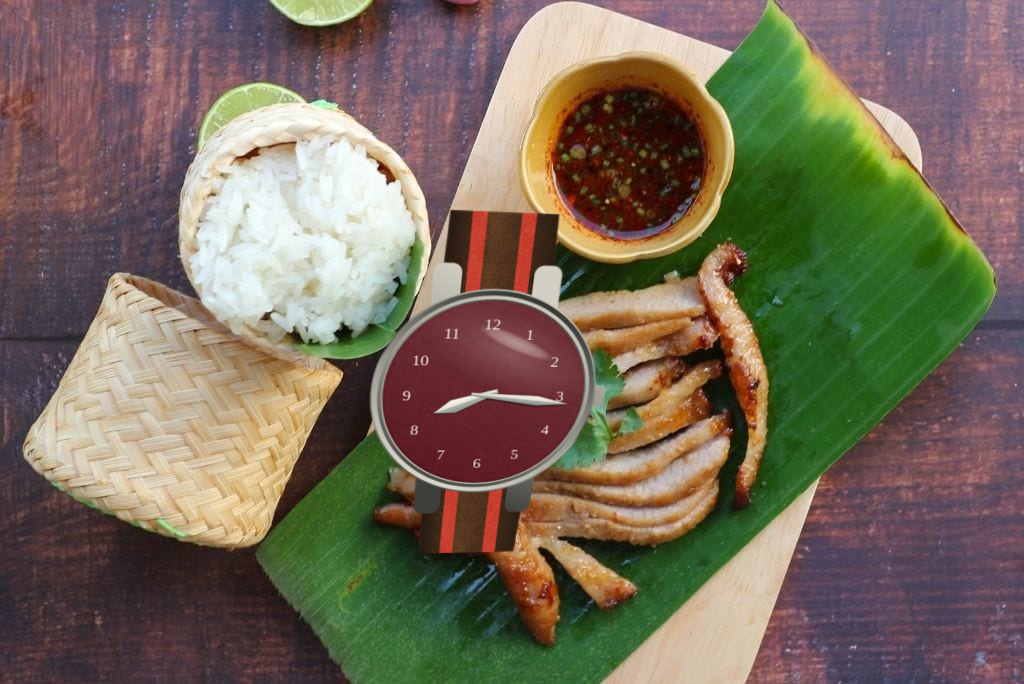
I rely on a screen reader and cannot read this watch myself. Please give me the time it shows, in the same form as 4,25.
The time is 8,16
